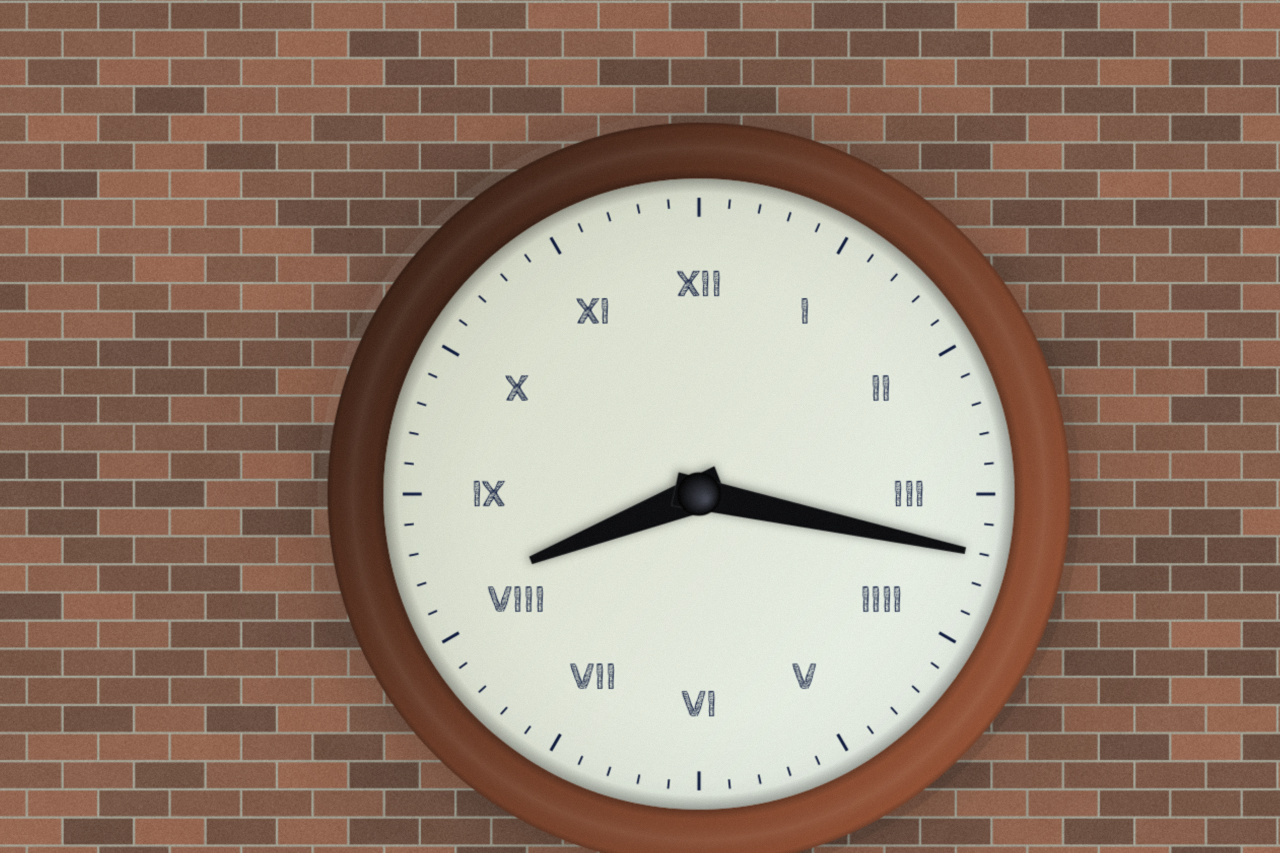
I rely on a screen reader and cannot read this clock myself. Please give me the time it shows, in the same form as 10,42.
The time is 8,17
